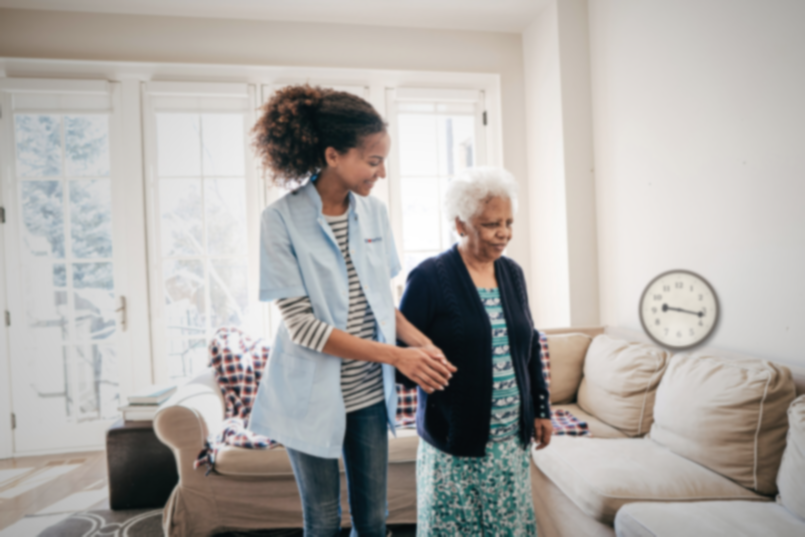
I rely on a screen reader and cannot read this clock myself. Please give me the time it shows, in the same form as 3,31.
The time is 9,17
